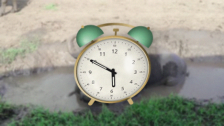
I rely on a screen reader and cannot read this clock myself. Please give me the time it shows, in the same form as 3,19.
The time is 5,50
